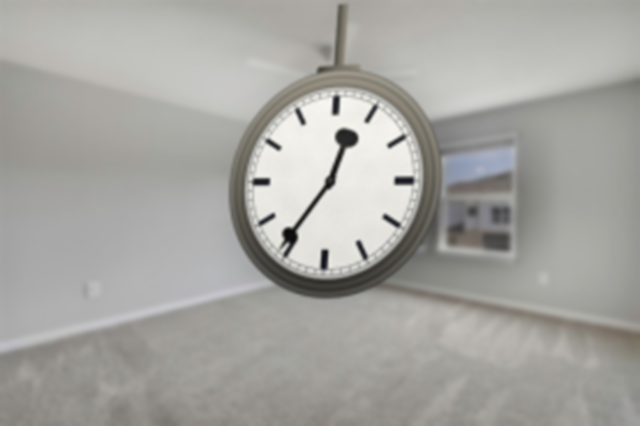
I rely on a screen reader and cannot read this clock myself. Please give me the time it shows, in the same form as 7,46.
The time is 12,36
